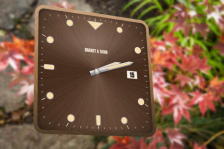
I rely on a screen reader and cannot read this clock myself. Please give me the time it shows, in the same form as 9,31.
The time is 2,12
